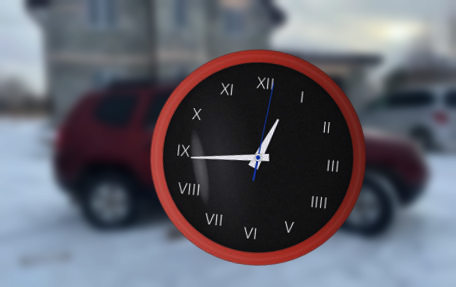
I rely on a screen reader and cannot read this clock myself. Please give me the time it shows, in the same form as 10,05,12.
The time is 12,44,01
